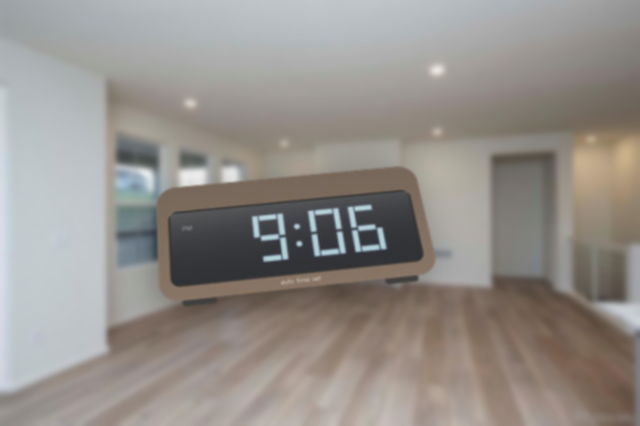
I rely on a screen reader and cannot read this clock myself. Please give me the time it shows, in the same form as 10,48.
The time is 9,06
